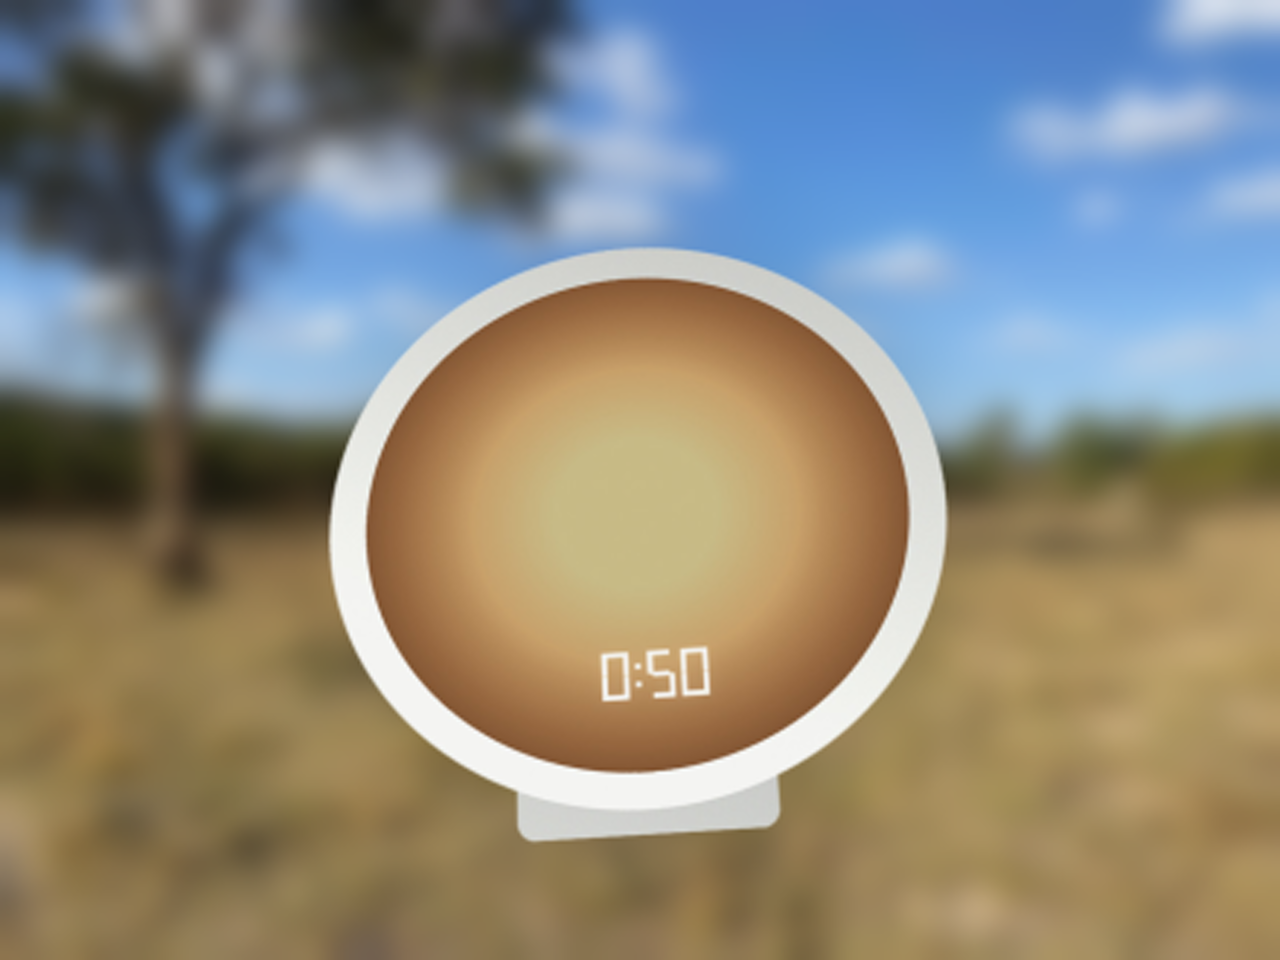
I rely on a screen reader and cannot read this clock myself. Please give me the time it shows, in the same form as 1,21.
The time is 0,50
